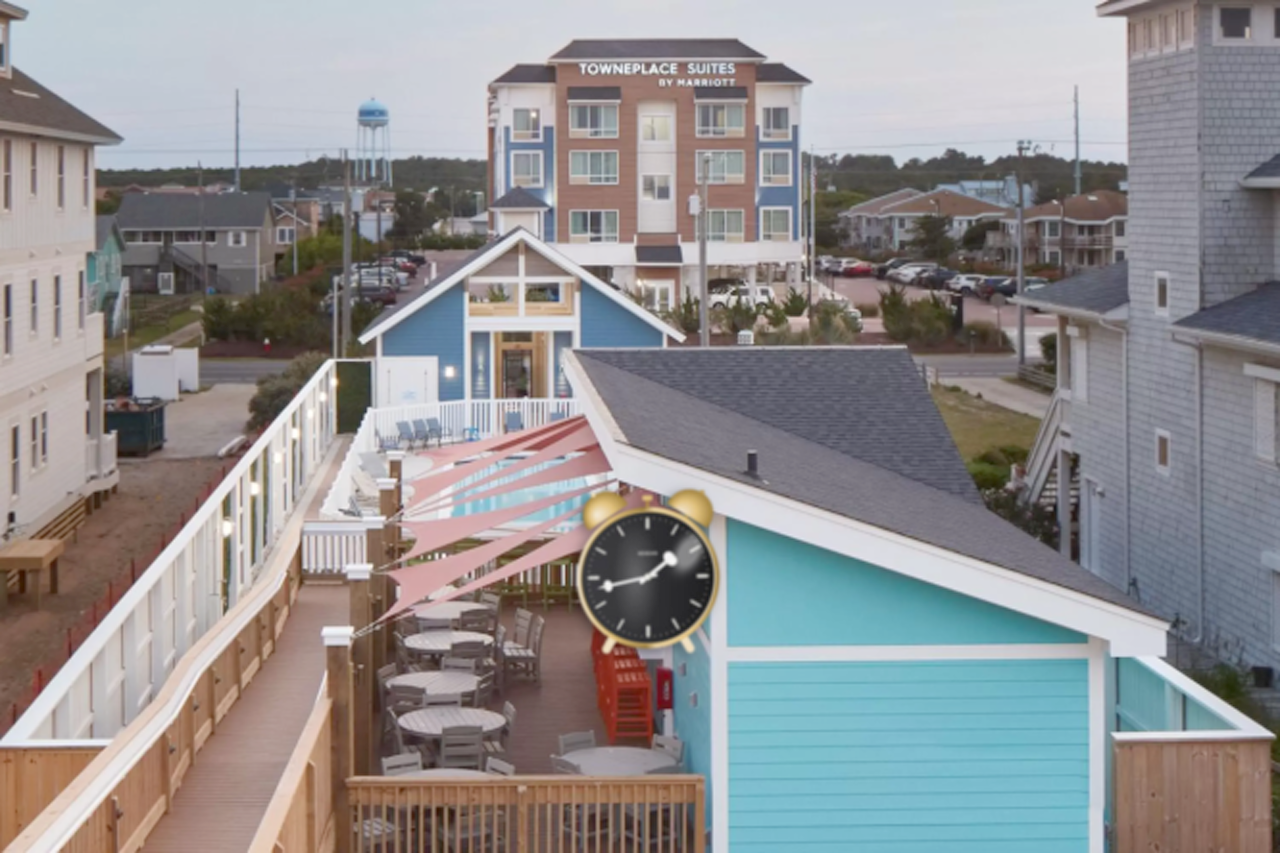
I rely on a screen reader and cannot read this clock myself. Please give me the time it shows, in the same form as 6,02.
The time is 1,43
